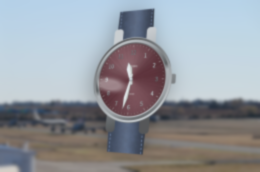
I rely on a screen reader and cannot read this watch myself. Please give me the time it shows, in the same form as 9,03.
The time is 11,32
